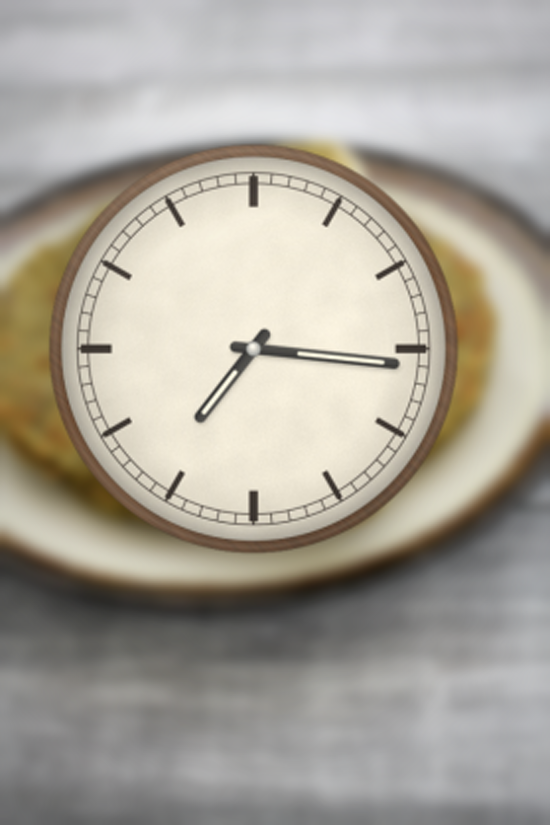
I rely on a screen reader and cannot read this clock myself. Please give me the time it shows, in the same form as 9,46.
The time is 7,16
